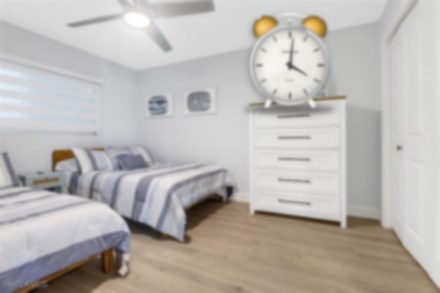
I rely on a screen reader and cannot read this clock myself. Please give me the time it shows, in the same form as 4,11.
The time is 4,01
